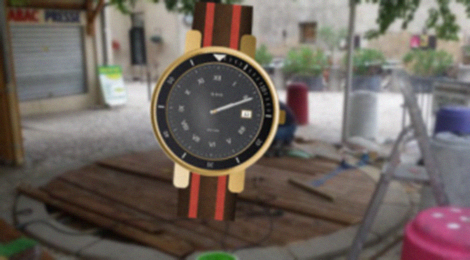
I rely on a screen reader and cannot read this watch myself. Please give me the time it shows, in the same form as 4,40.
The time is 2,11
